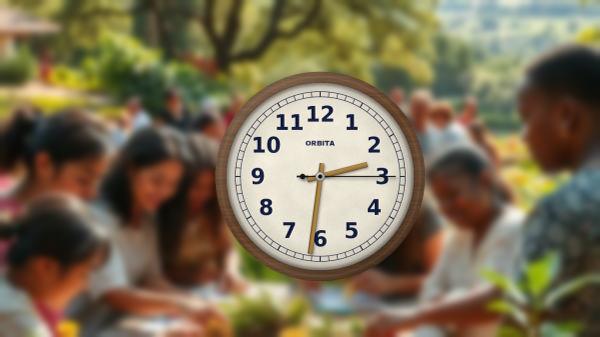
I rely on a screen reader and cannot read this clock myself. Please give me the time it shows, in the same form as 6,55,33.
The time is 2,31,15
